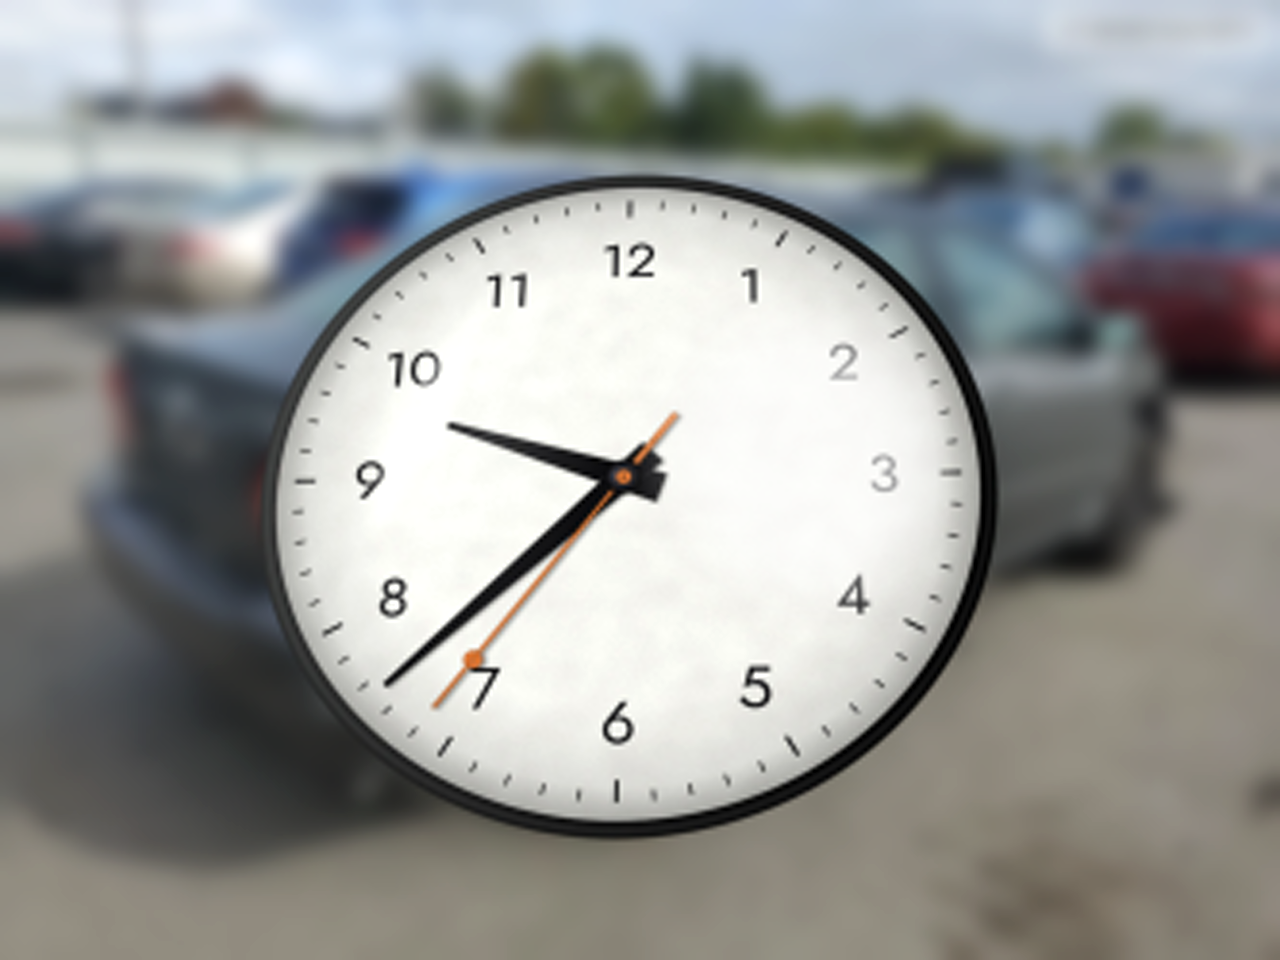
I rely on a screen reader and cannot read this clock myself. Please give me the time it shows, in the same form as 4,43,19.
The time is 9,37,36
